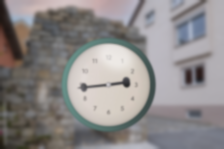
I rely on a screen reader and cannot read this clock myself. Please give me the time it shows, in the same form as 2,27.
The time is 2,44
